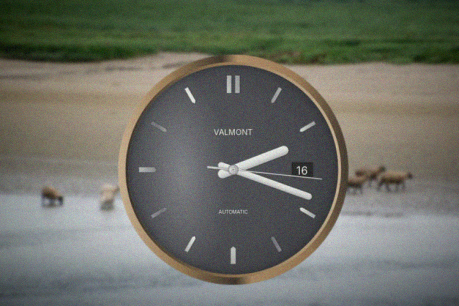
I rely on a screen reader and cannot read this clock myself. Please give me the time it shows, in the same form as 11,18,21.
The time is 2,18,16
